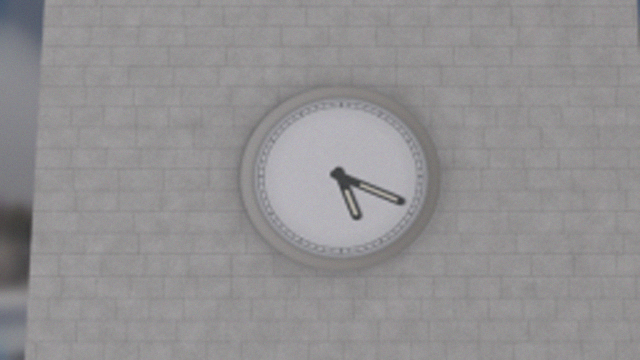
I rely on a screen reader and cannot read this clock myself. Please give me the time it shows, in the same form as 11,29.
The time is 5,19
